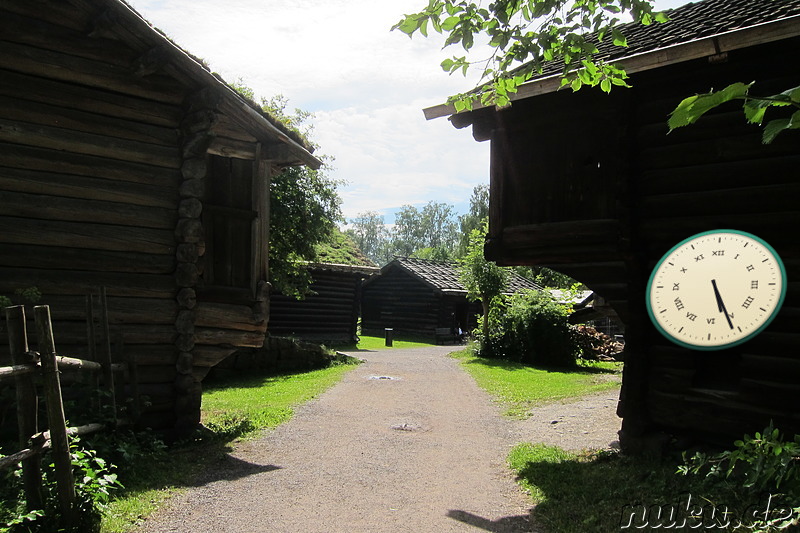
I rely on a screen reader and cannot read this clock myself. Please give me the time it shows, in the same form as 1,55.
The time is 5,26
